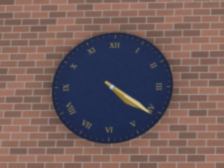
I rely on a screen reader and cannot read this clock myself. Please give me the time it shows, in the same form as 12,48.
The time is 4,21
